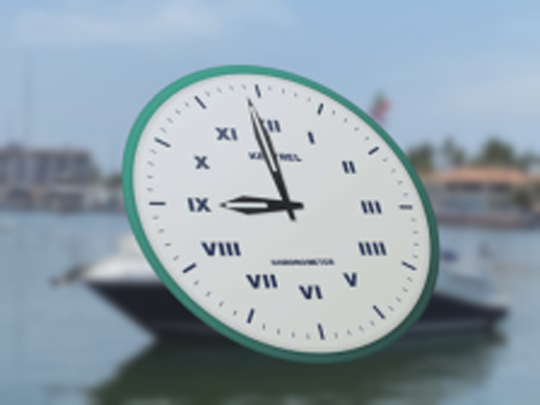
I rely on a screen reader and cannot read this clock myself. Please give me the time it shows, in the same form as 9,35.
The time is 8,59
